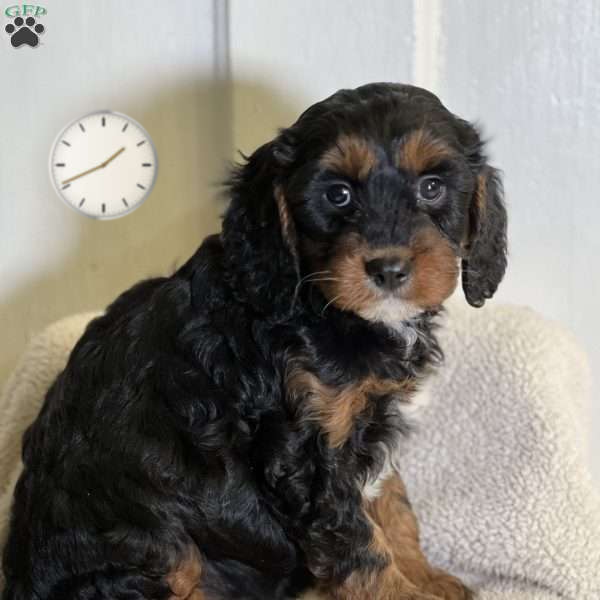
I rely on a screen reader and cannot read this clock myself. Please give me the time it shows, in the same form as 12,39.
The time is 1,41
